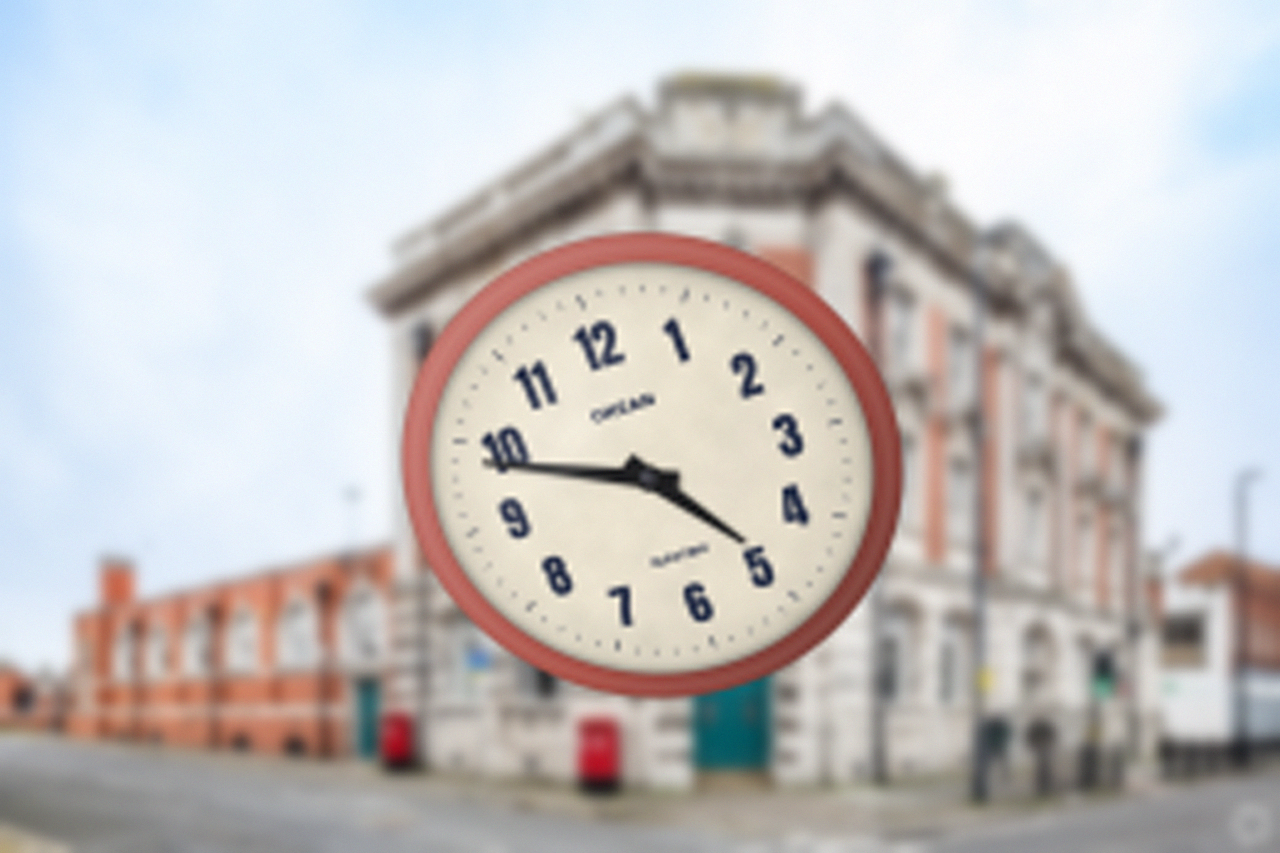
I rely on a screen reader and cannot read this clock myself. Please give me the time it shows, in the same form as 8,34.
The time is 4,49
